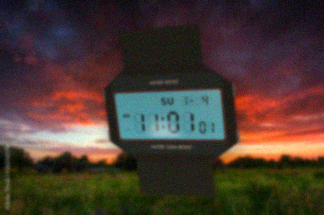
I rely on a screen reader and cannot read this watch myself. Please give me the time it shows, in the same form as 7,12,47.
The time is 11,01,01
